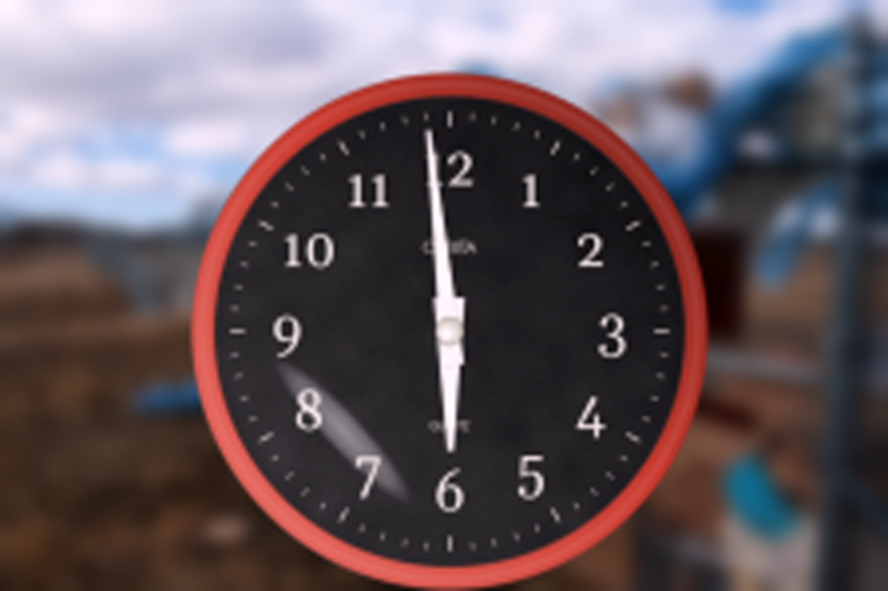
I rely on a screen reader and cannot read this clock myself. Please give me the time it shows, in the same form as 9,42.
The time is 5,59
